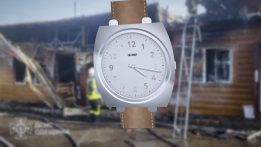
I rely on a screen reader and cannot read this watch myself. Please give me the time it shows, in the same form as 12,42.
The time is 4,17
